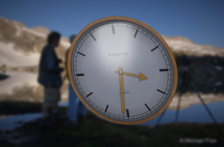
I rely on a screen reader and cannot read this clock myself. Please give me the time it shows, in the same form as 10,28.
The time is 3,31
